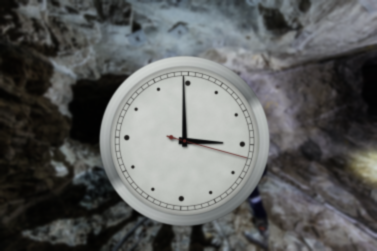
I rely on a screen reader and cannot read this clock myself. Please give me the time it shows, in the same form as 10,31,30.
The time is 2,59,17
